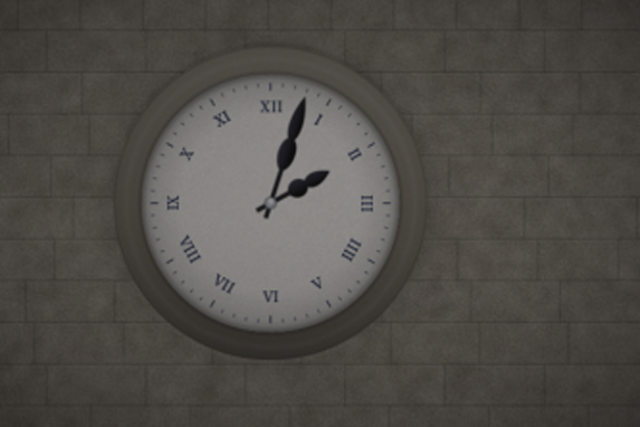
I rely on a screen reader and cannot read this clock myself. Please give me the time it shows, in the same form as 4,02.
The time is 2,03
